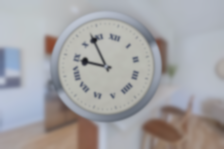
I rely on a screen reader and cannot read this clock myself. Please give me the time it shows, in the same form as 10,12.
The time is 8,53
